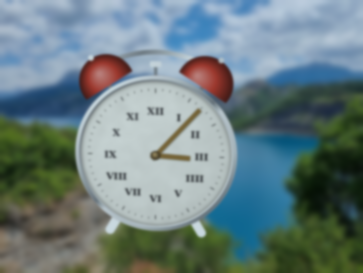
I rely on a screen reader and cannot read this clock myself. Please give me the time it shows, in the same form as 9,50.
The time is 3,07
